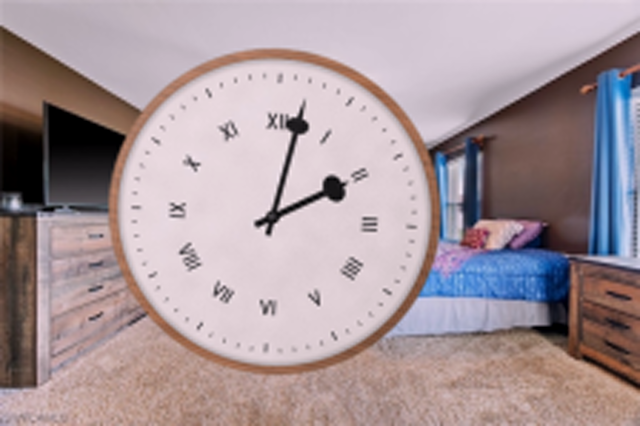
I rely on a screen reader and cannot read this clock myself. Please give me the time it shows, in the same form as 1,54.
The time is 2,02
